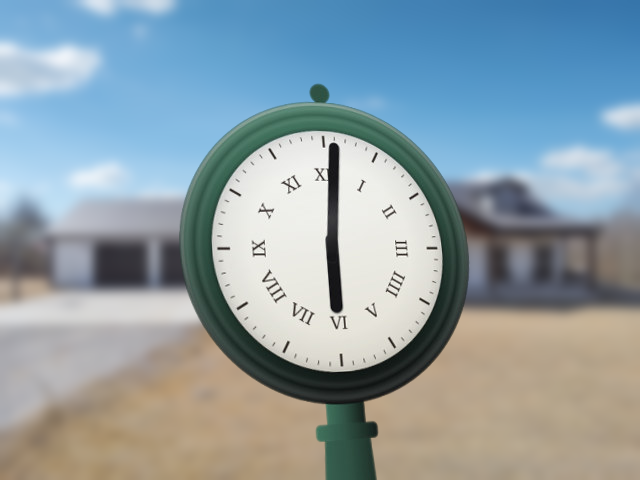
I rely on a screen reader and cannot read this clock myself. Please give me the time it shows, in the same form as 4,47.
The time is 6,01
